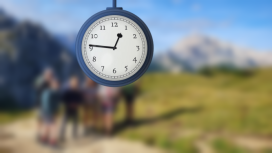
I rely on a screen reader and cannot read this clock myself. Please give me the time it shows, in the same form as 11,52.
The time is 12,46
